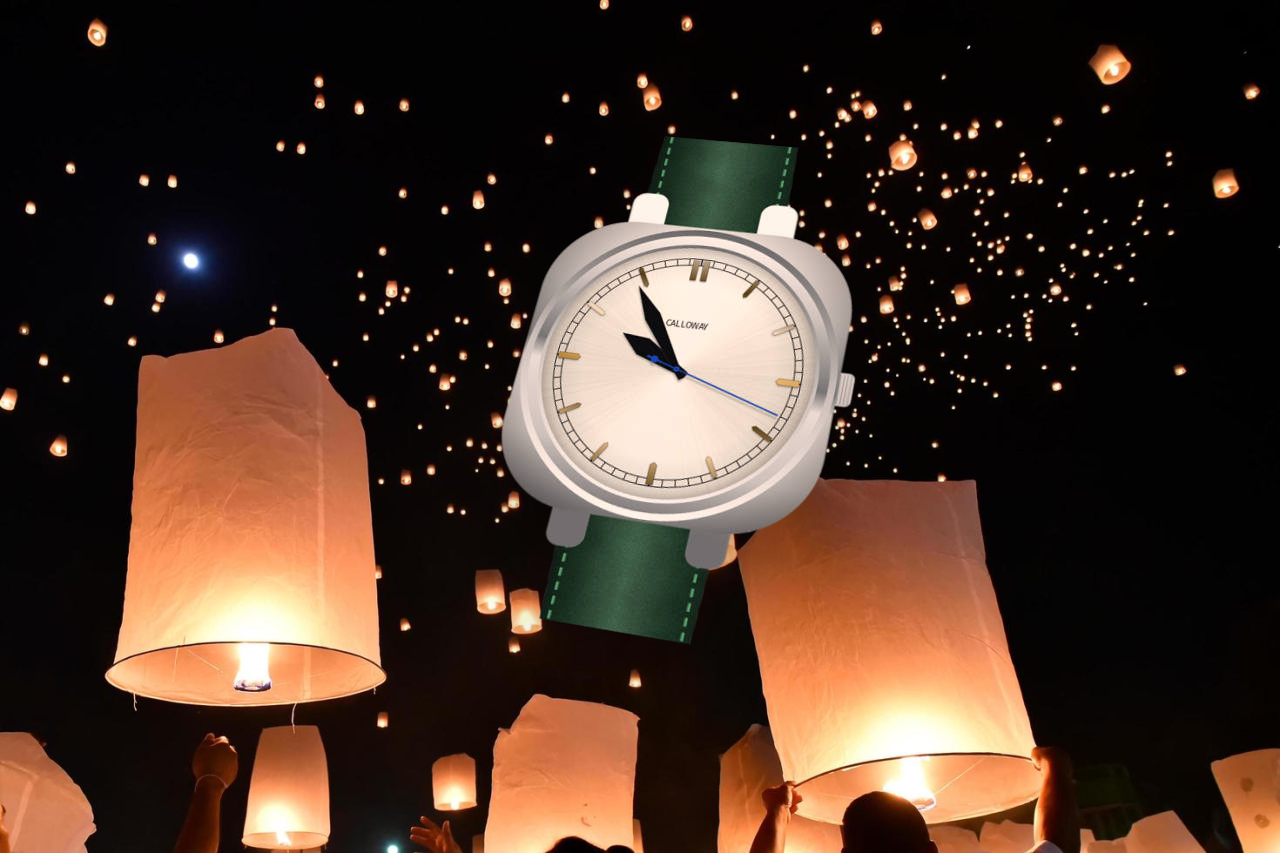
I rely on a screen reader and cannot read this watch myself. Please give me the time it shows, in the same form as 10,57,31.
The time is 9,54,18
